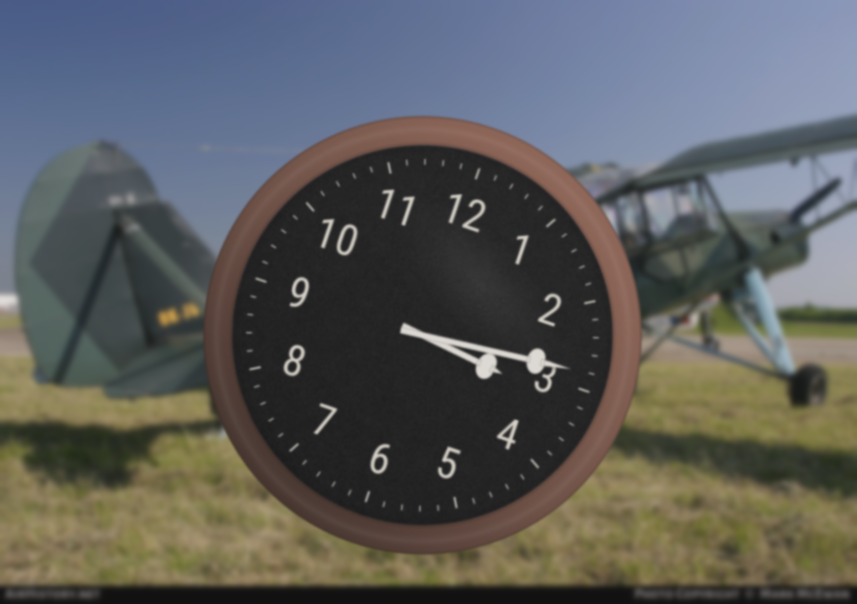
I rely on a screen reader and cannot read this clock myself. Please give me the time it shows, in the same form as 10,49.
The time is 3,14
